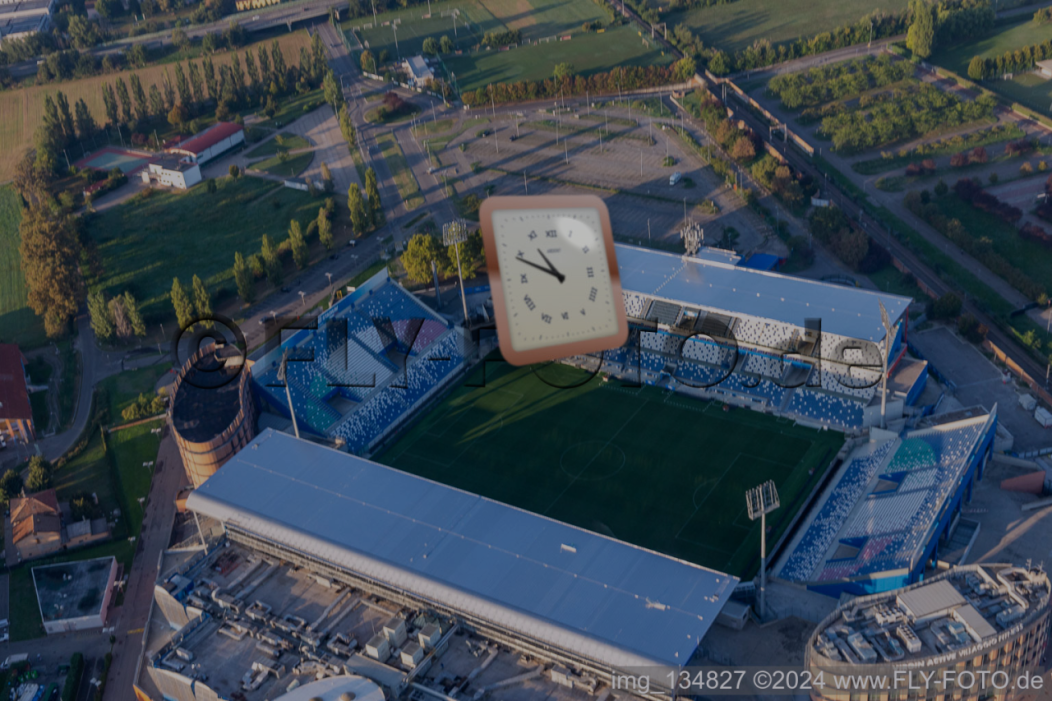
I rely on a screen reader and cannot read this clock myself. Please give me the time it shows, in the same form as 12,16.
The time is 10,49
